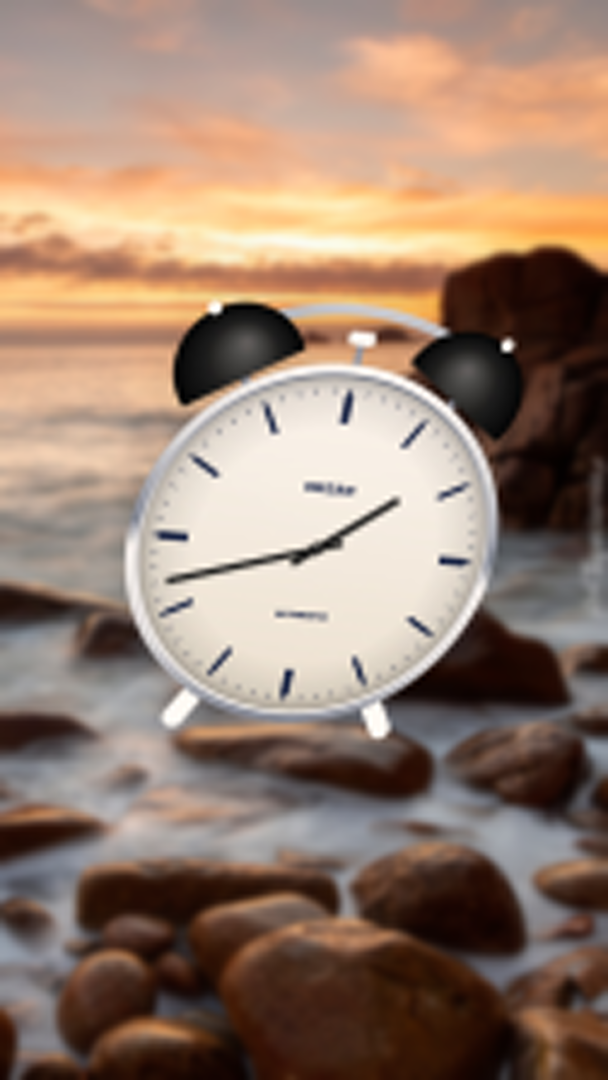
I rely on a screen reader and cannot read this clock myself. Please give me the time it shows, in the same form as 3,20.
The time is 1,42
